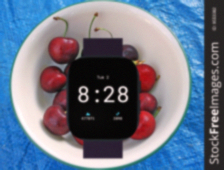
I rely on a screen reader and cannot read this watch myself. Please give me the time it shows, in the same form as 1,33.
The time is 8,28
